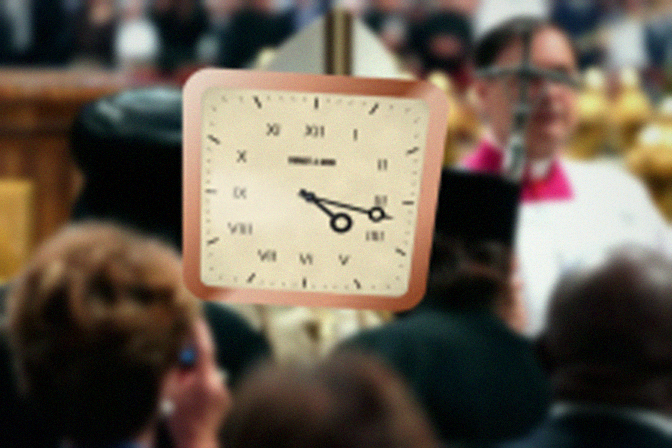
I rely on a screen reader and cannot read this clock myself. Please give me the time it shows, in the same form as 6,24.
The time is 4,17
